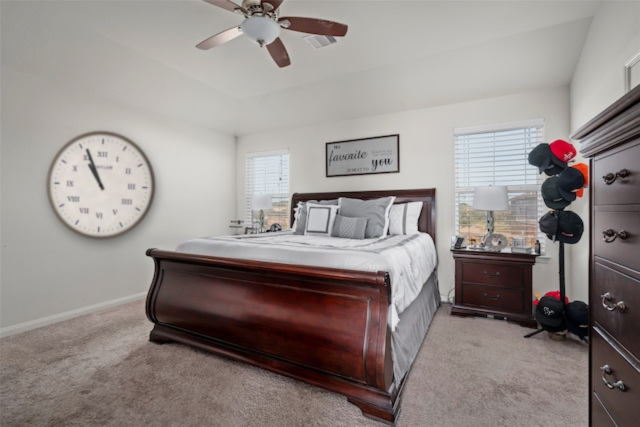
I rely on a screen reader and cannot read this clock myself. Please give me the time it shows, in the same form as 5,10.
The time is 10,56
